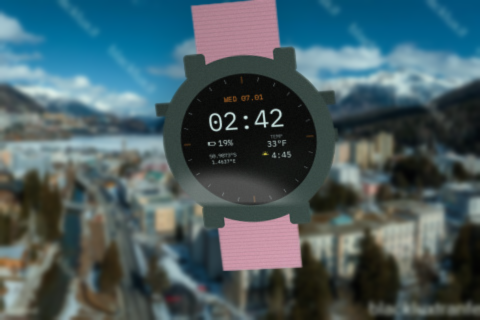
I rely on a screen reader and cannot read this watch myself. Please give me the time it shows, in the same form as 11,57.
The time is 2,42
